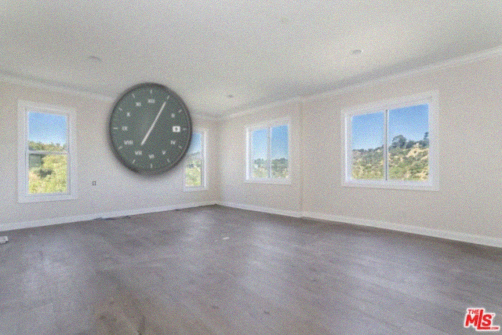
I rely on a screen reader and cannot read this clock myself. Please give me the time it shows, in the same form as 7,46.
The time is 7,05
